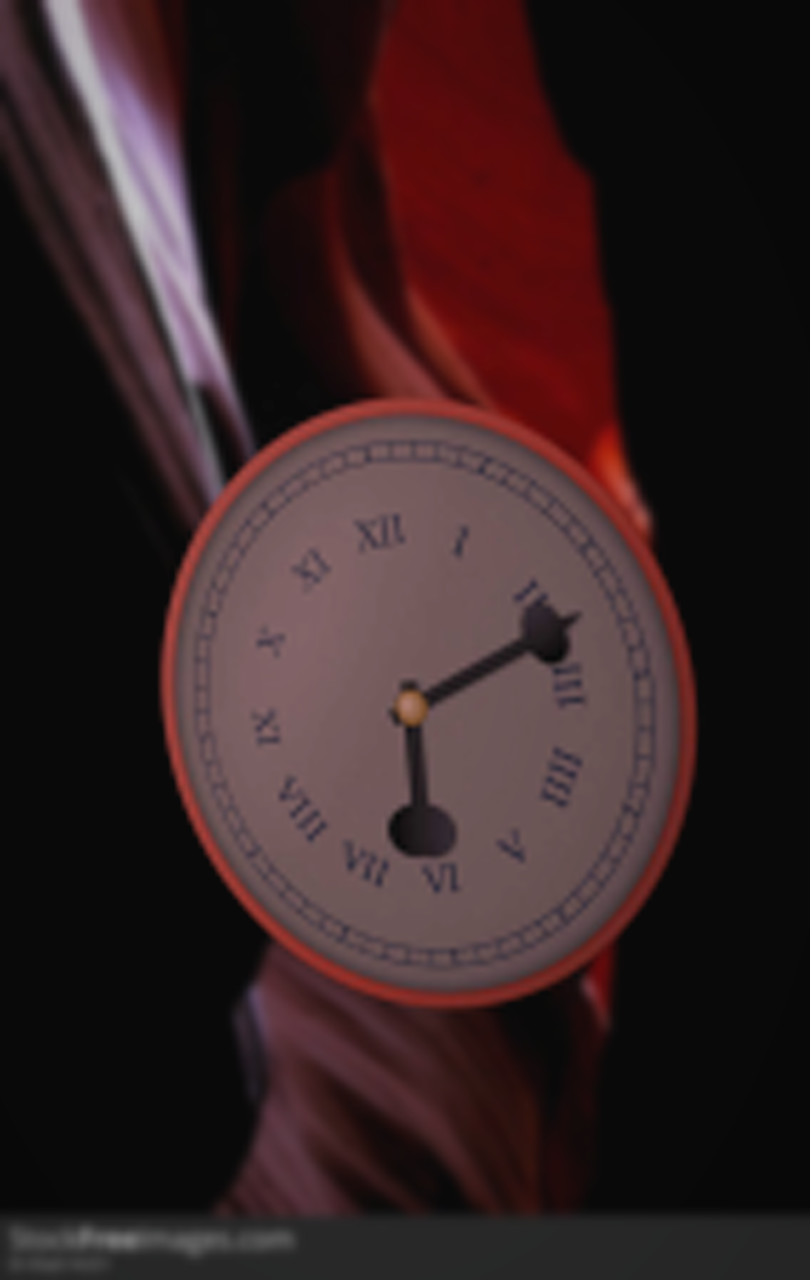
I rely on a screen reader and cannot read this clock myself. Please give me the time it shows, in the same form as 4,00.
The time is 6,12
